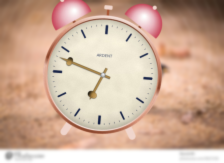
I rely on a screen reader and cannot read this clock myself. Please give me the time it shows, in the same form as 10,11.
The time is 6,48
